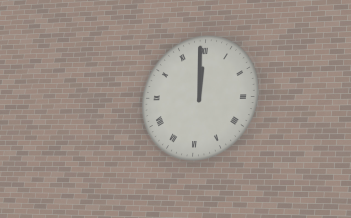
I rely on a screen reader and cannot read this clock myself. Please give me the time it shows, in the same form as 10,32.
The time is 11,59
